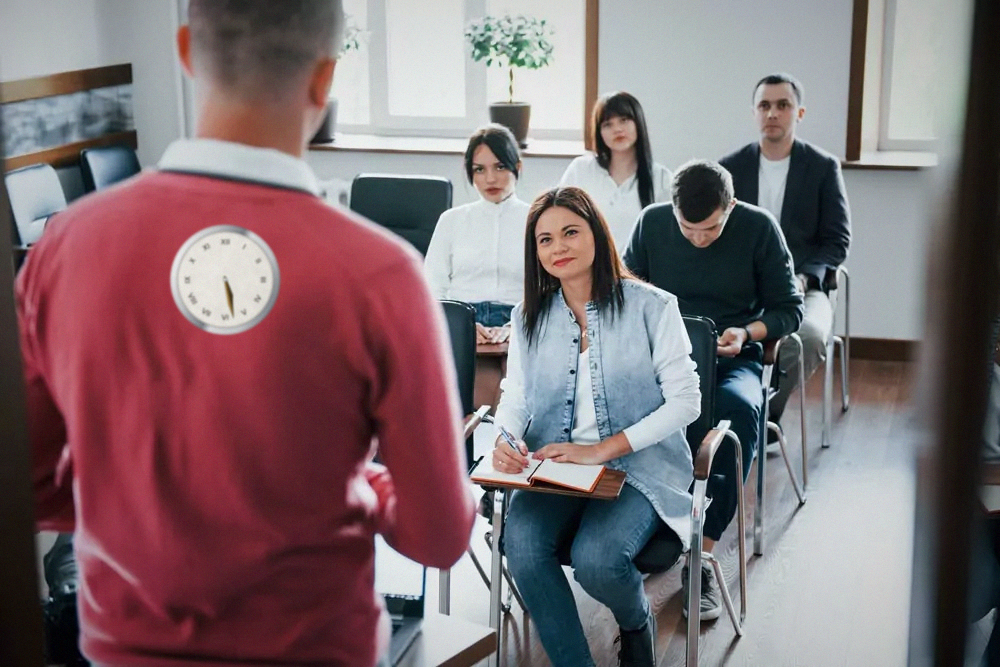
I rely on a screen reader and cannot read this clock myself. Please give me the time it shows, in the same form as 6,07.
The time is 5,28
